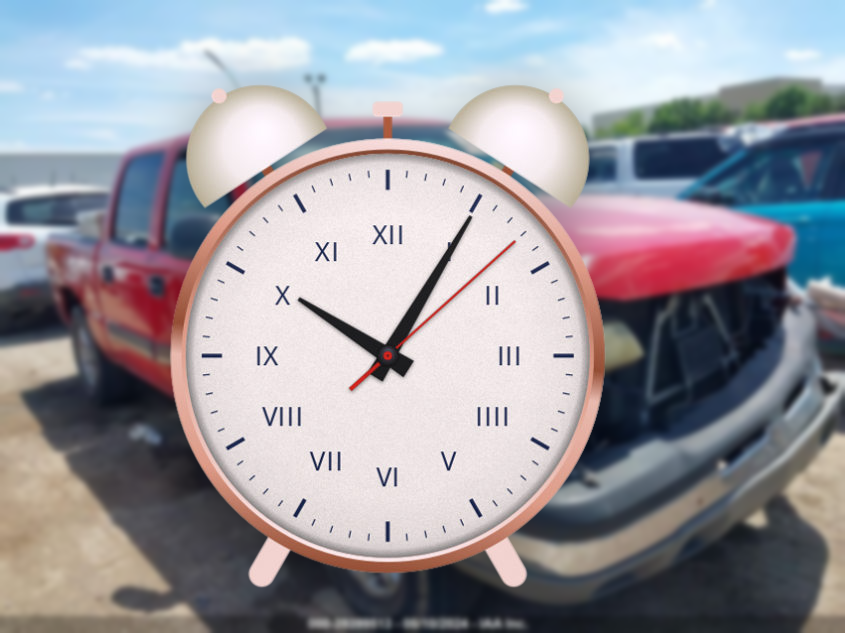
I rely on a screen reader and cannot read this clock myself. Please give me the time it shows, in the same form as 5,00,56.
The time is 10,05,08
